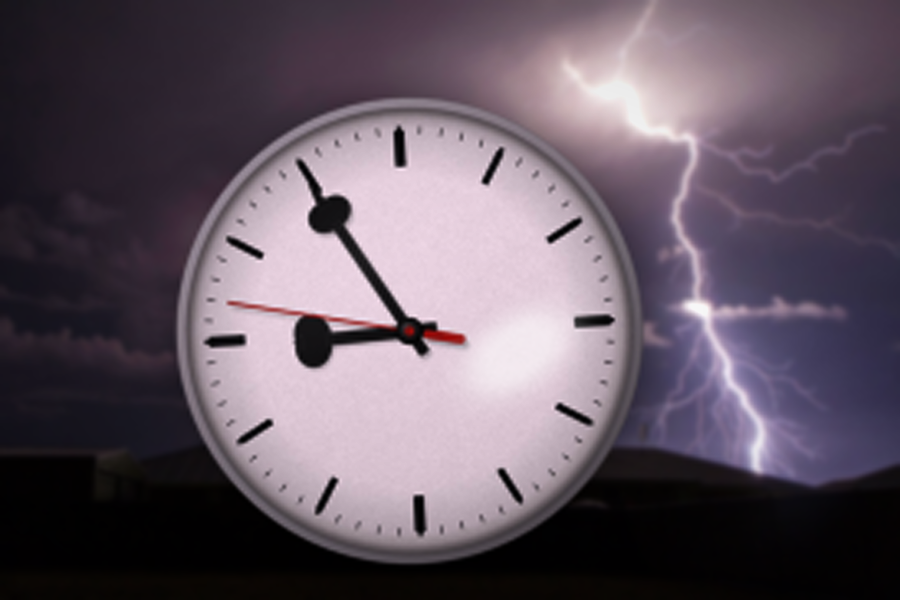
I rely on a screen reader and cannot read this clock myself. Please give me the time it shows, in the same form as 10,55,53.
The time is 8,54,47
